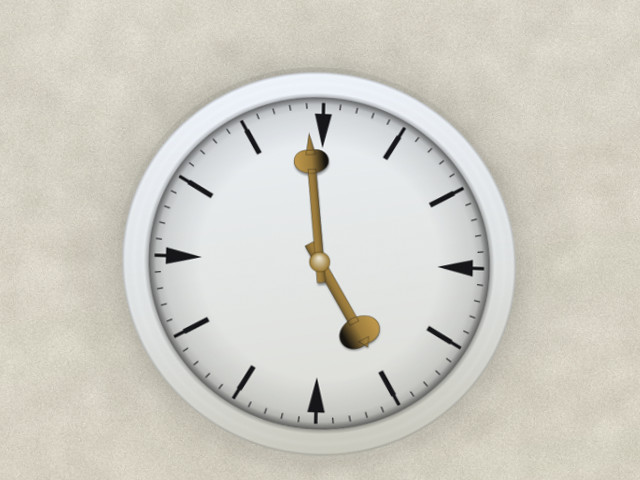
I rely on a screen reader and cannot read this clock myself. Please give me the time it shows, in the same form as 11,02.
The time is 4,59
